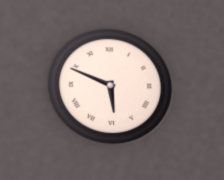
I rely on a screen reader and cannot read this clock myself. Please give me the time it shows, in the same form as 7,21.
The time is 5,49
